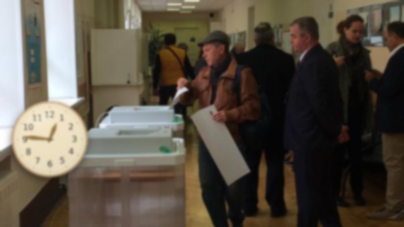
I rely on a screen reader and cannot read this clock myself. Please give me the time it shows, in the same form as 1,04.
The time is 12,46
